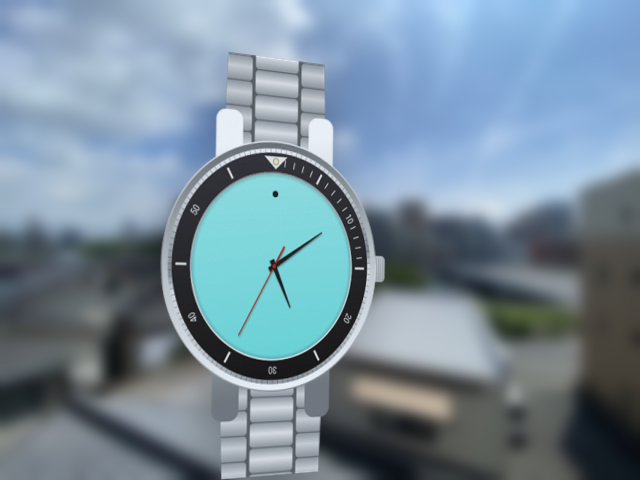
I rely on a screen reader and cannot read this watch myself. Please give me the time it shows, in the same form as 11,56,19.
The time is 5,09,35
